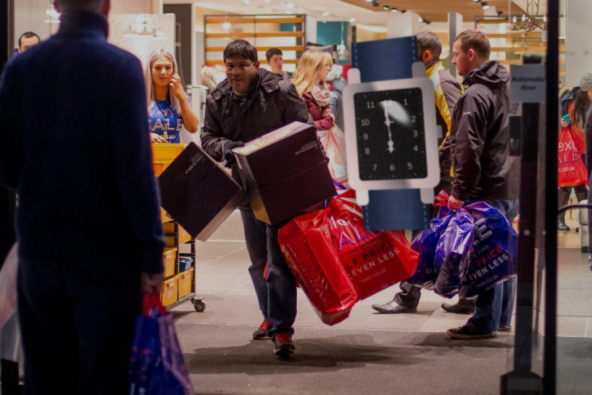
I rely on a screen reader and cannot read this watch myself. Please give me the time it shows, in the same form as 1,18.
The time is 5,59
